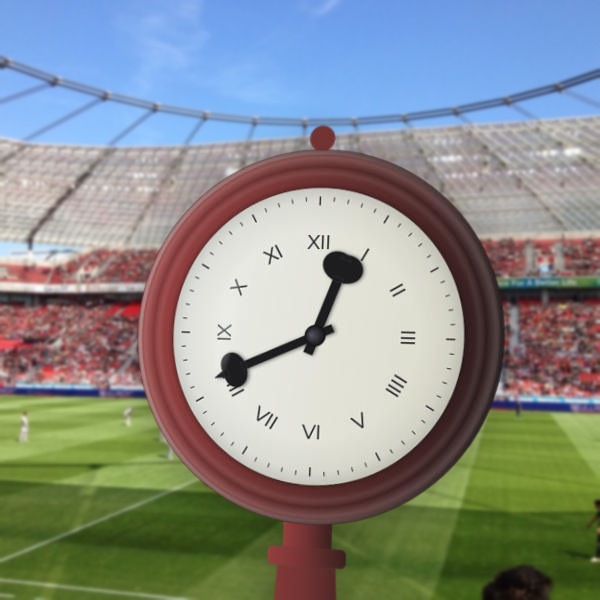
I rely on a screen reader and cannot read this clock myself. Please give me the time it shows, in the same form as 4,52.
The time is 12,41
